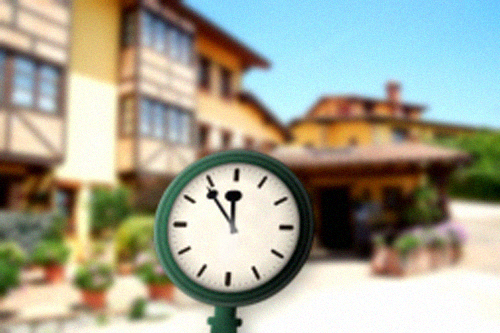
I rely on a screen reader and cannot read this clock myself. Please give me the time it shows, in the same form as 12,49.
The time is 11,54
